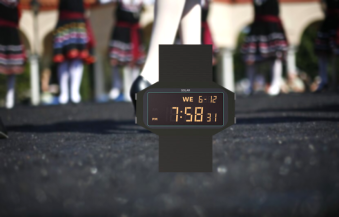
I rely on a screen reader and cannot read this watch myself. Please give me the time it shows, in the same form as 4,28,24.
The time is 7,58,31
